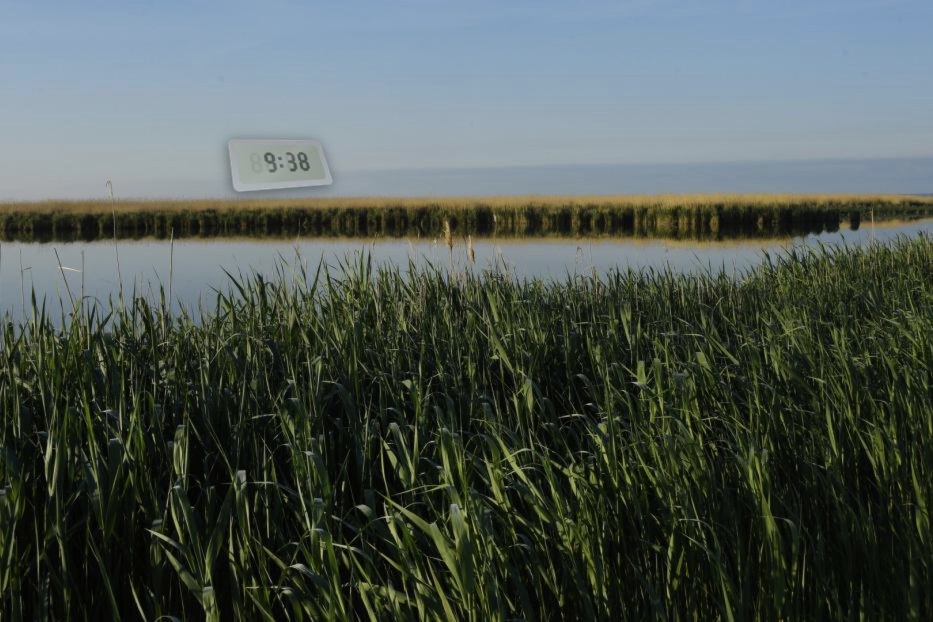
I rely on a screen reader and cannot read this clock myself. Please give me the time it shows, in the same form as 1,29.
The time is 9,38
